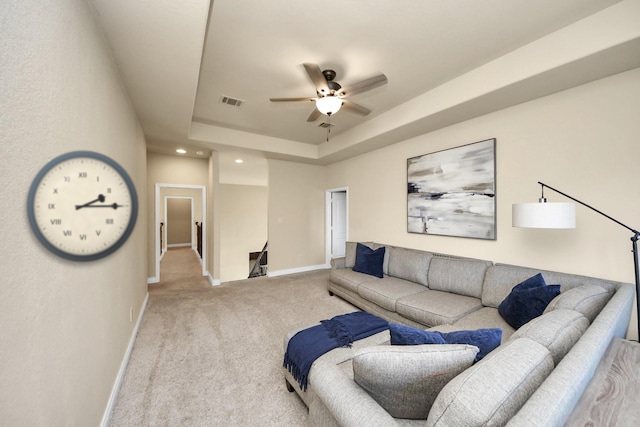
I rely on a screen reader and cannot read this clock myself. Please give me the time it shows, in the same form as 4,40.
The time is 2,15
